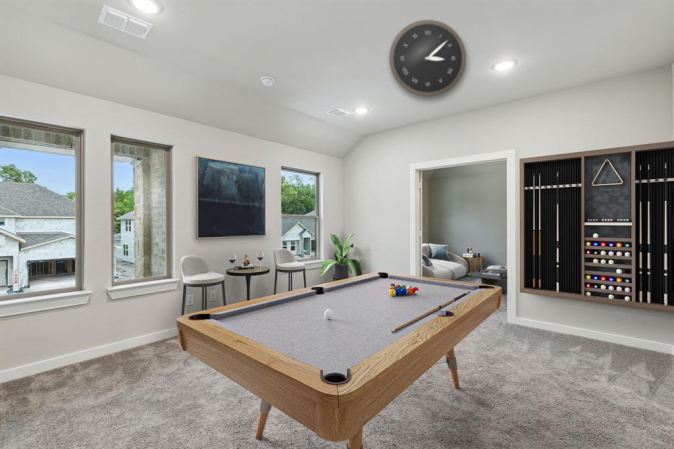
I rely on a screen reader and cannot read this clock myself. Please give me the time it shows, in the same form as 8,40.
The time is 3,08
